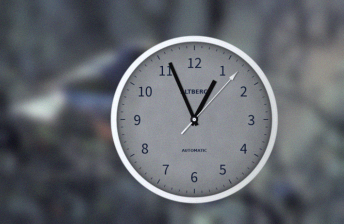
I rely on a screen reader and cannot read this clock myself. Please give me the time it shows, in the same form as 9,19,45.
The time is 12,56,07
